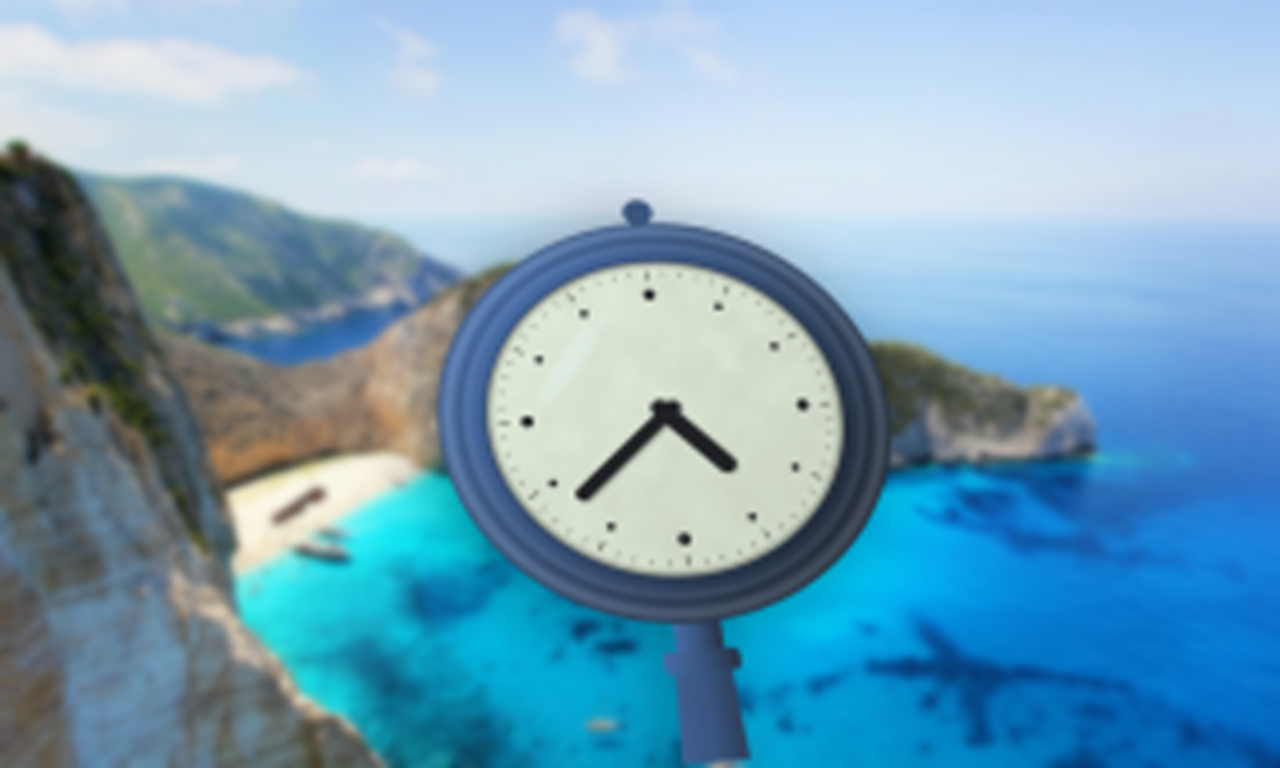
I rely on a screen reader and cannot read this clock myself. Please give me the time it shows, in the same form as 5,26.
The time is 4,38
